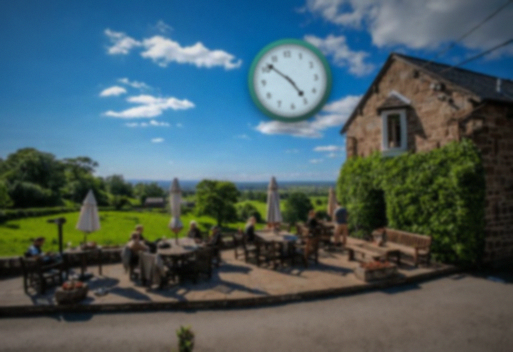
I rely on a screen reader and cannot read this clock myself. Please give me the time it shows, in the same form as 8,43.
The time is 4,52
